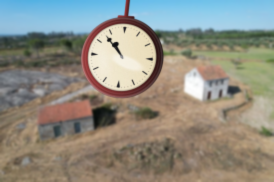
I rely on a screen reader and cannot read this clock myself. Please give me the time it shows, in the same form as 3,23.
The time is 10,53
